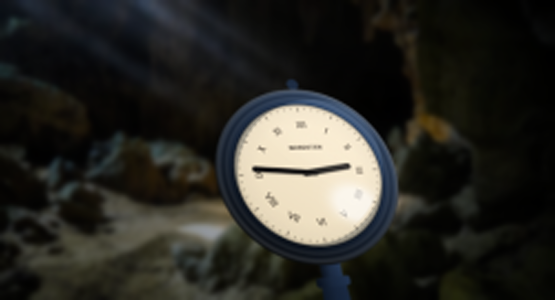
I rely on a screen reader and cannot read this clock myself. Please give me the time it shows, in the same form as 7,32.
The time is 2,46
